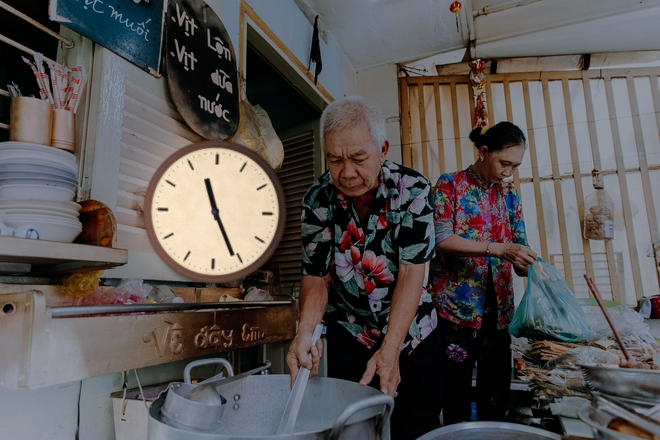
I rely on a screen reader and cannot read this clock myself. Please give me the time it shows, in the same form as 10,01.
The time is 11,26
